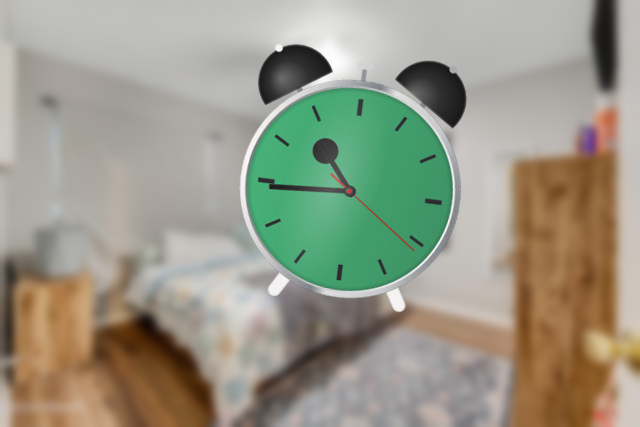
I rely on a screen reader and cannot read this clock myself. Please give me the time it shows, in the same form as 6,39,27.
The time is 10,44,21
